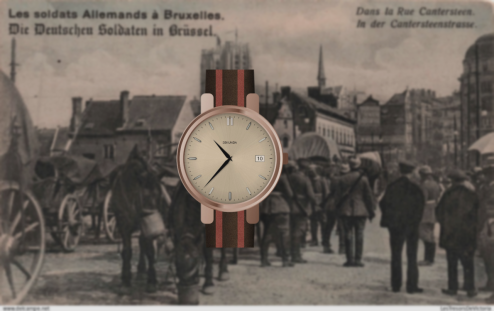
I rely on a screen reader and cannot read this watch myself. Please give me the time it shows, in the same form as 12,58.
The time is 10,37
